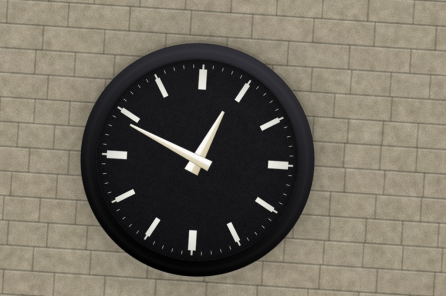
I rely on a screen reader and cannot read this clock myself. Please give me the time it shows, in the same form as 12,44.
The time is 12,49
